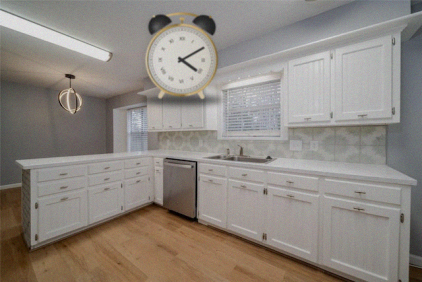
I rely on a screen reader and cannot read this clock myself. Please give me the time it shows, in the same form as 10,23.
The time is 4,10
